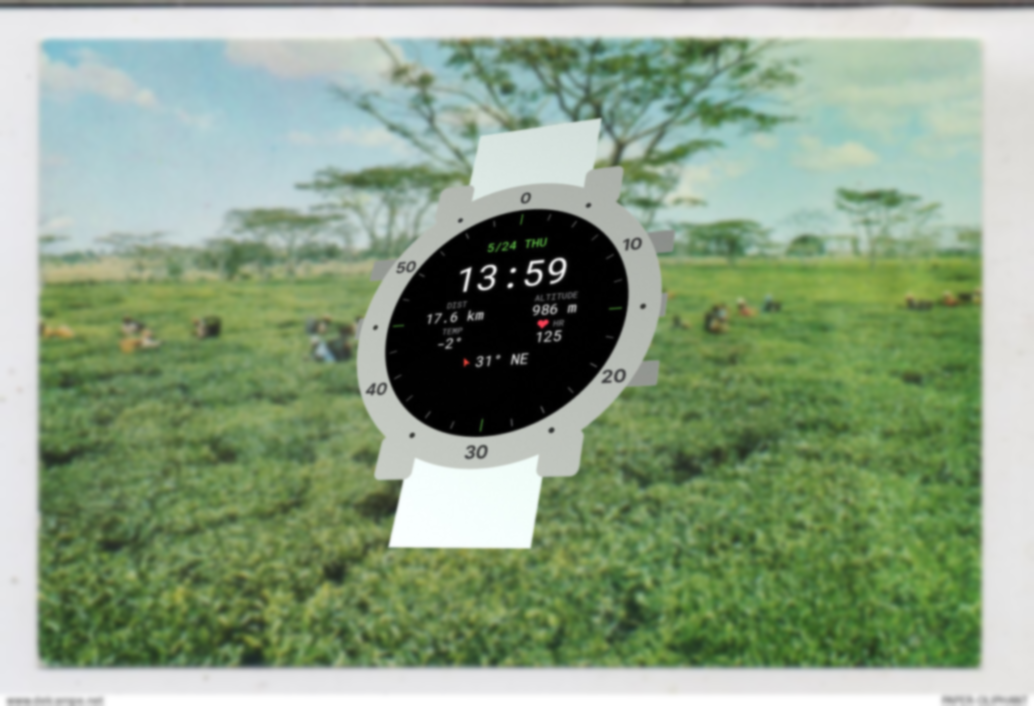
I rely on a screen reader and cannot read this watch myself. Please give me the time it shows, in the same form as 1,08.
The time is 13,59
